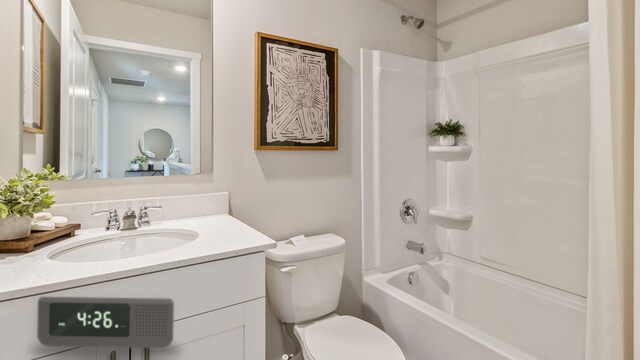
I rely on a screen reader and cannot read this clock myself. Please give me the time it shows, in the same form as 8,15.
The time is 4,26
